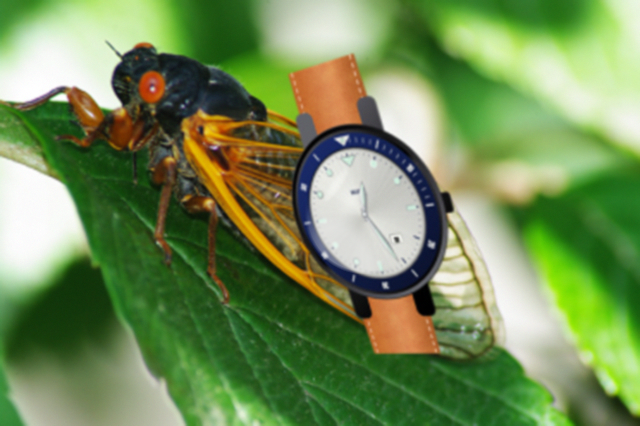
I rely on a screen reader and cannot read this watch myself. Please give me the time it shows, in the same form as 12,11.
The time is 12,26
